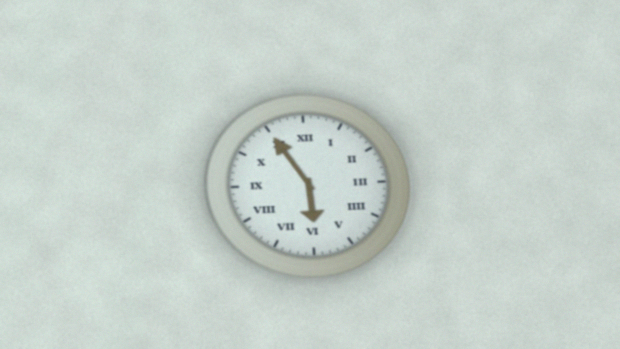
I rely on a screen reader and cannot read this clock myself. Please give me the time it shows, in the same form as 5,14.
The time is 5,55
